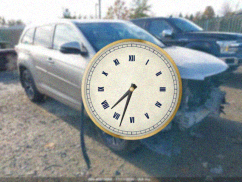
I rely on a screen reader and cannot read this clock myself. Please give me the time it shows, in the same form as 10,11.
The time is 7,33
